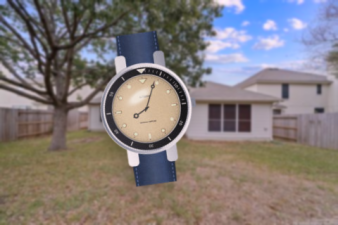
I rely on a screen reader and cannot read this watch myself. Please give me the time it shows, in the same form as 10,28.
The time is 8,04
